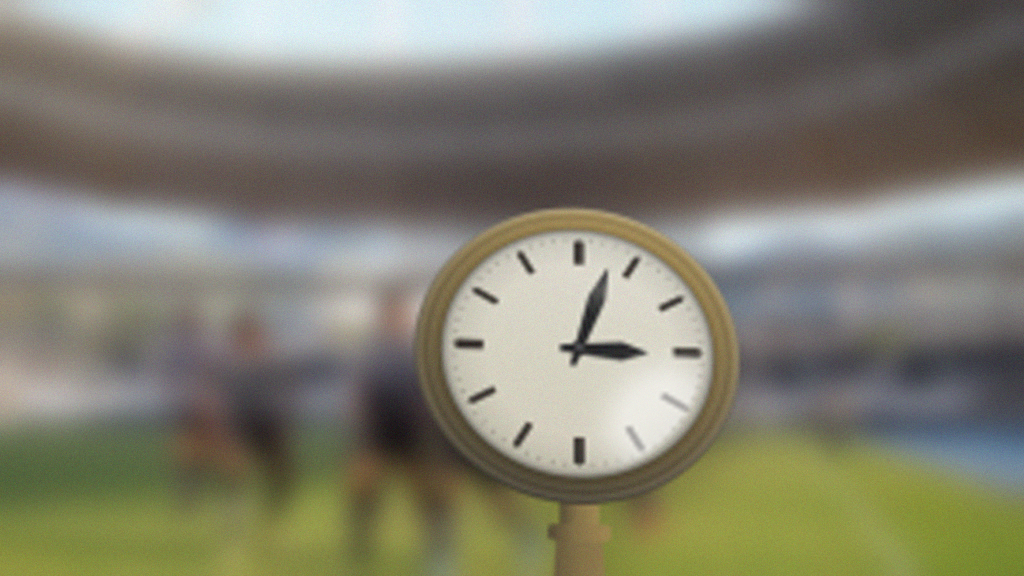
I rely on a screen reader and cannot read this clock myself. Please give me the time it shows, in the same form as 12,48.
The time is 3,03
